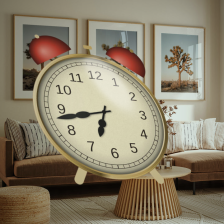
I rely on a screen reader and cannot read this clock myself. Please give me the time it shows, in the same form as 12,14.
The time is 6,43
